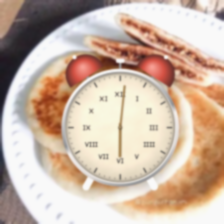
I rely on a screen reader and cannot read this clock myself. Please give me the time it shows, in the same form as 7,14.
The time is 6,01
